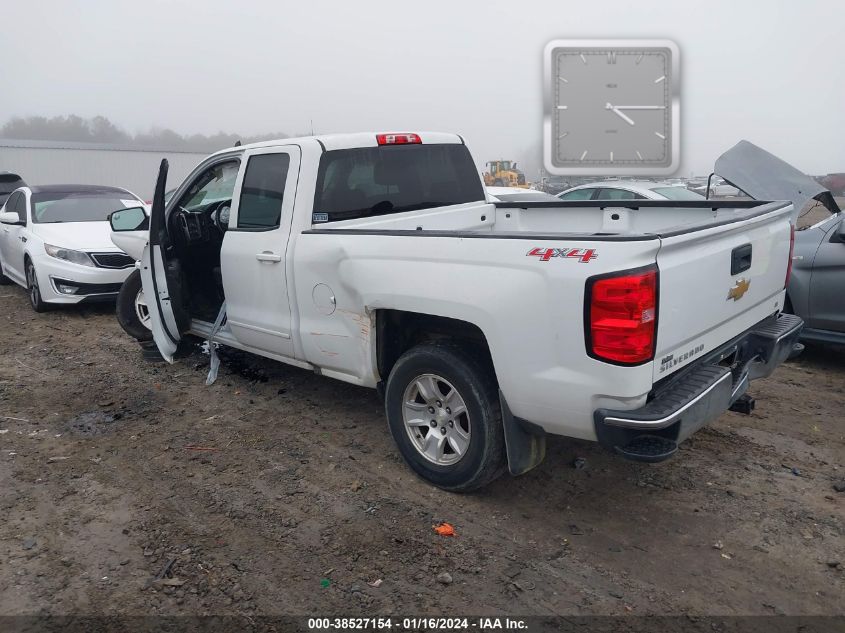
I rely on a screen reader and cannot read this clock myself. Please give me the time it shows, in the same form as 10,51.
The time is 4,15
